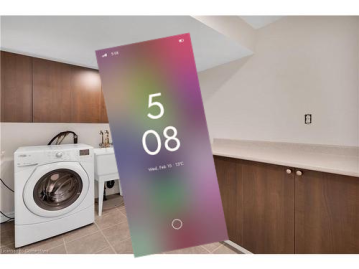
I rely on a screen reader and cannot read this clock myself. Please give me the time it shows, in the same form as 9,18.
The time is 5,08
